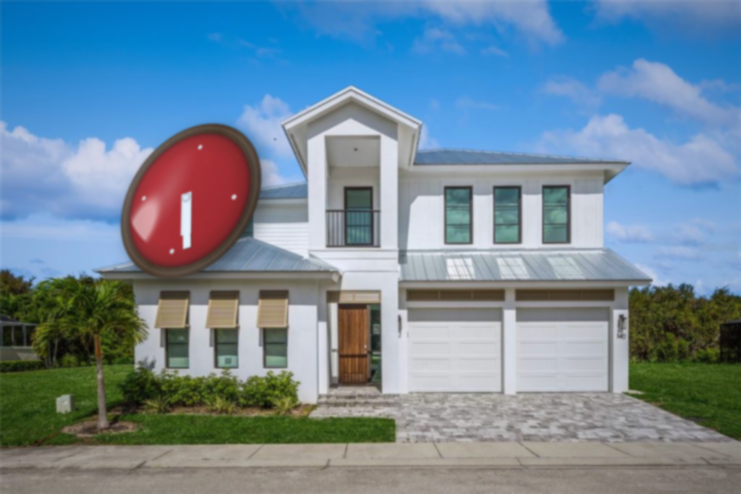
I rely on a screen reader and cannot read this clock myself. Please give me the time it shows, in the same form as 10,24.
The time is 5,27
